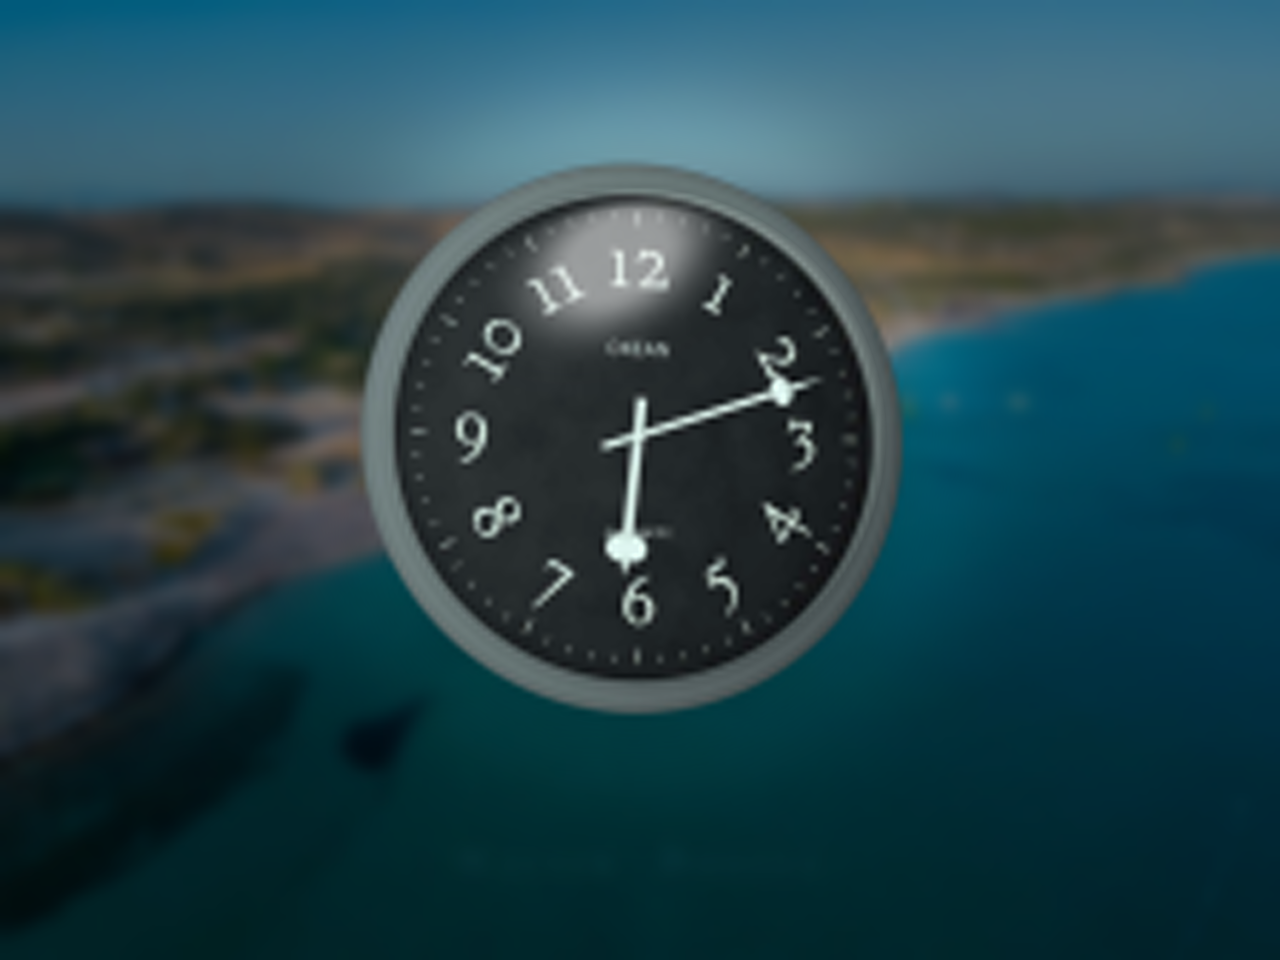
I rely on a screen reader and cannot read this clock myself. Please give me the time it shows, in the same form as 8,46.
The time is 6,12
